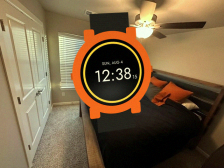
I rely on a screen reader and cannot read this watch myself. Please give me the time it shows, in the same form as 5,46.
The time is 12,38
